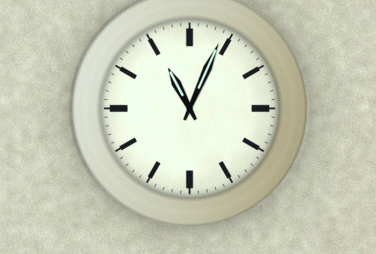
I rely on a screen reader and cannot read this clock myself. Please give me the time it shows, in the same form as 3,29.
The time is 11,04
